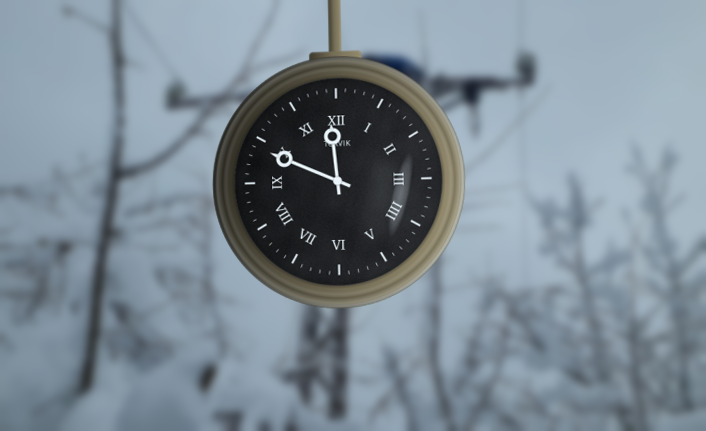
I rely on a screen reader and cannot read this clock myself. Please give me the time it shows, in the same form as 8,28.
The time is 11,49
